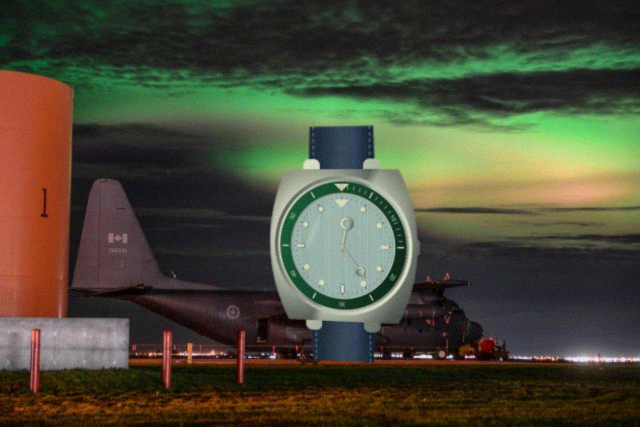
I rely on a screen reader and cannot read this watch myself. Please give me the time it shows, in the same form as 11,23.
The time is 12,24
